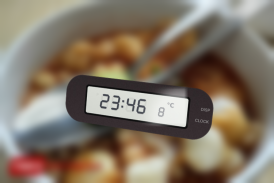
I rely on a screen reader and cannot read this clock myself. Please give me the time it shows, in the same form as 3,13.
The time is 23,46
